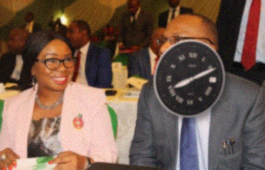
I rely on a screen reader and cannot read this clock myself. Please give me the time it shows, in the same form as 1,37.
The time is 8,11
